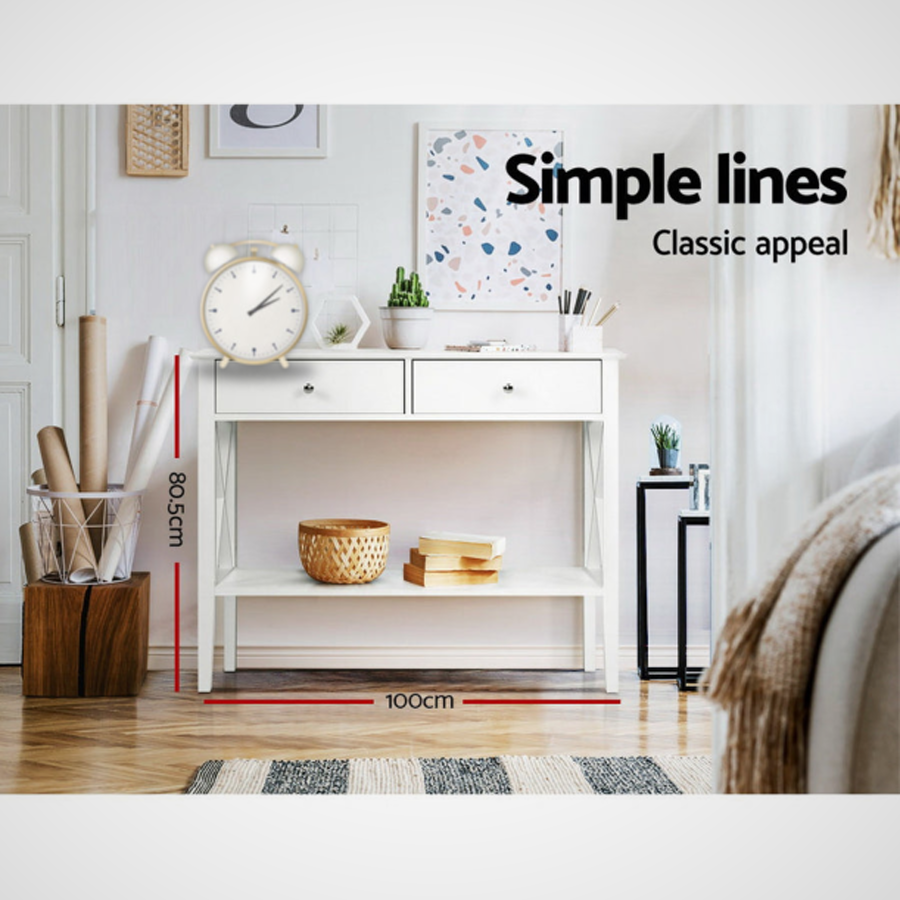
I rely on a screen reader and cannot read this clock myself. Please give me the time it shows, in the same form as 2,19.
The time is 2,08
